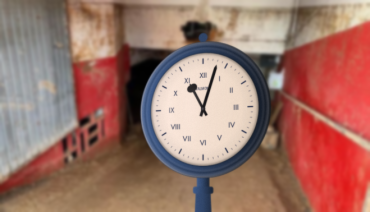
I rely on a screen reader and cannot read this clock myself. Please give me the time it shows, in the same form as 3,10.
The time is 11,03
